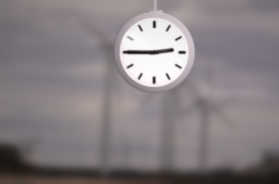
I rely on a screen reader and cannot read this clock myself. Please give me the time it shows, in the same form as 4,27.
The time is 2,45
